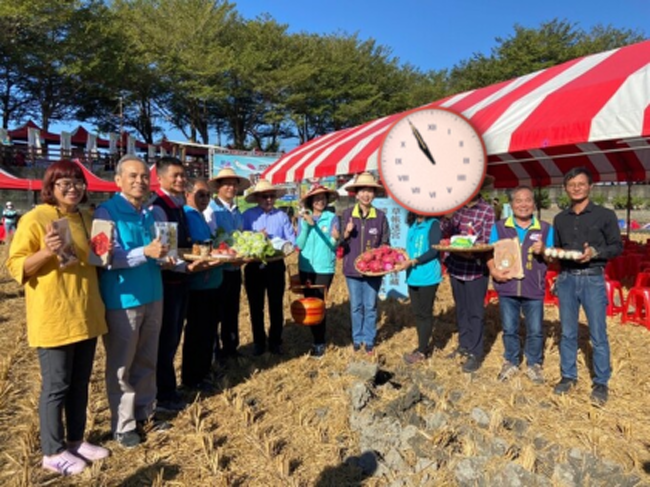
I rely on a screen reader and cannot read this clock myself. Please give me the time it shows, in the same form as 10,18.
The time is 10,55
